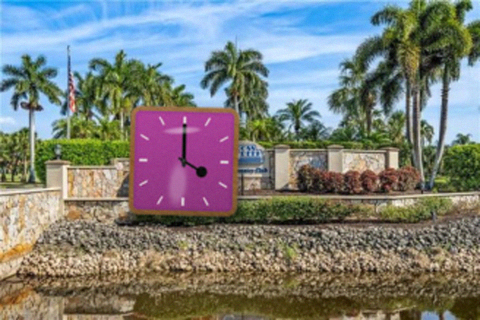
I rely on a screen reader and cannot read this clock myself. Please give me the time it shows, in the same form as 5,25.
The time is 4,00
